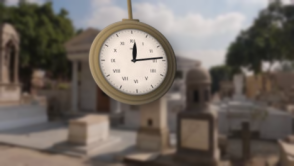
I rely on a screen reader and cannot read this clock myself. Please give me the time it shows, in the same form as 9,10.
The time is 12,14
